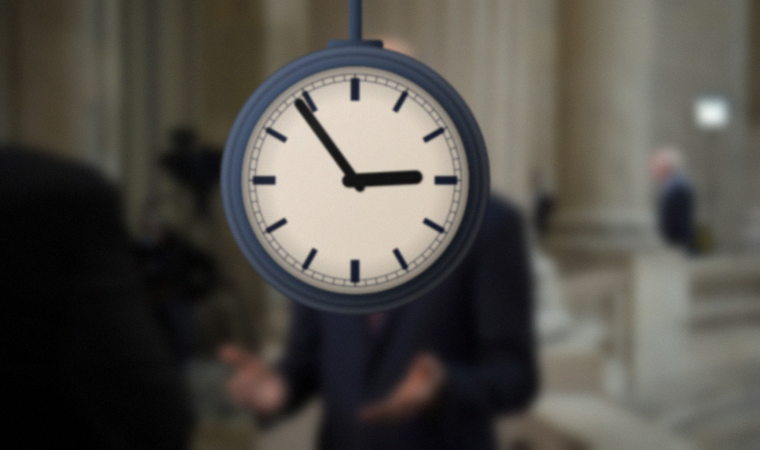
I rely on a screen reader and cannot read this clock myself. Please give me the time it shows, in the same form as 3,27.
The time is 2,54
